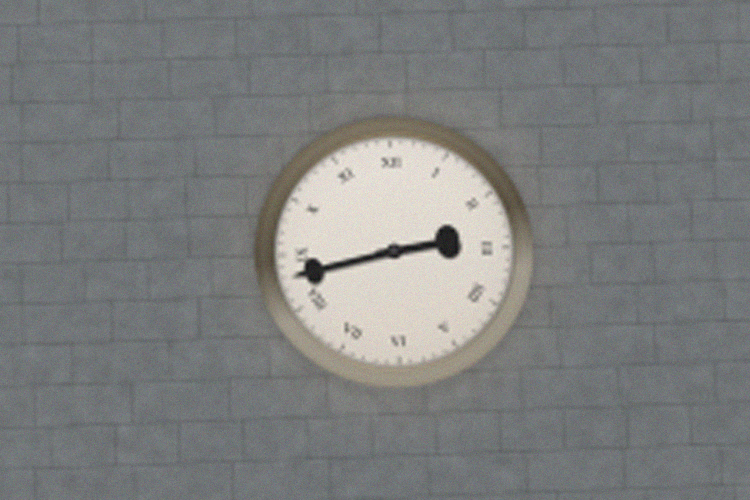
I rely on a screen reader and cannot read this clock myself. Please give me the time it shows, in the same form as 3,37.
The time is 2,43
